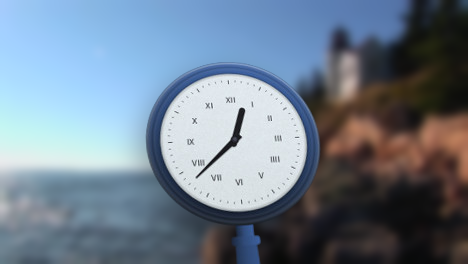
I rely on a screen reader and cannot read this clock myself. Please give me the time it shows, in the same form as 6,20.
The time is 12,38
